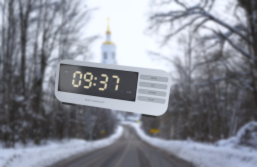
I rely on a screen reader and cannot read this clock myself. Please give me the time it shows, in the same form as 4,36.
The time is 9,37
